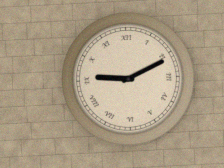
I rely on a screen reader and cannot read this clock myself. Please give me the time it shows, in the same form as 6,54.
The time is 9,11
